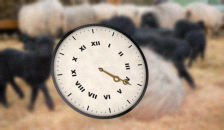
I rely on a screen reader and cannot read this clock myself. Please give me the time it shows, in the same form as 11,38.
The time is 4,21
